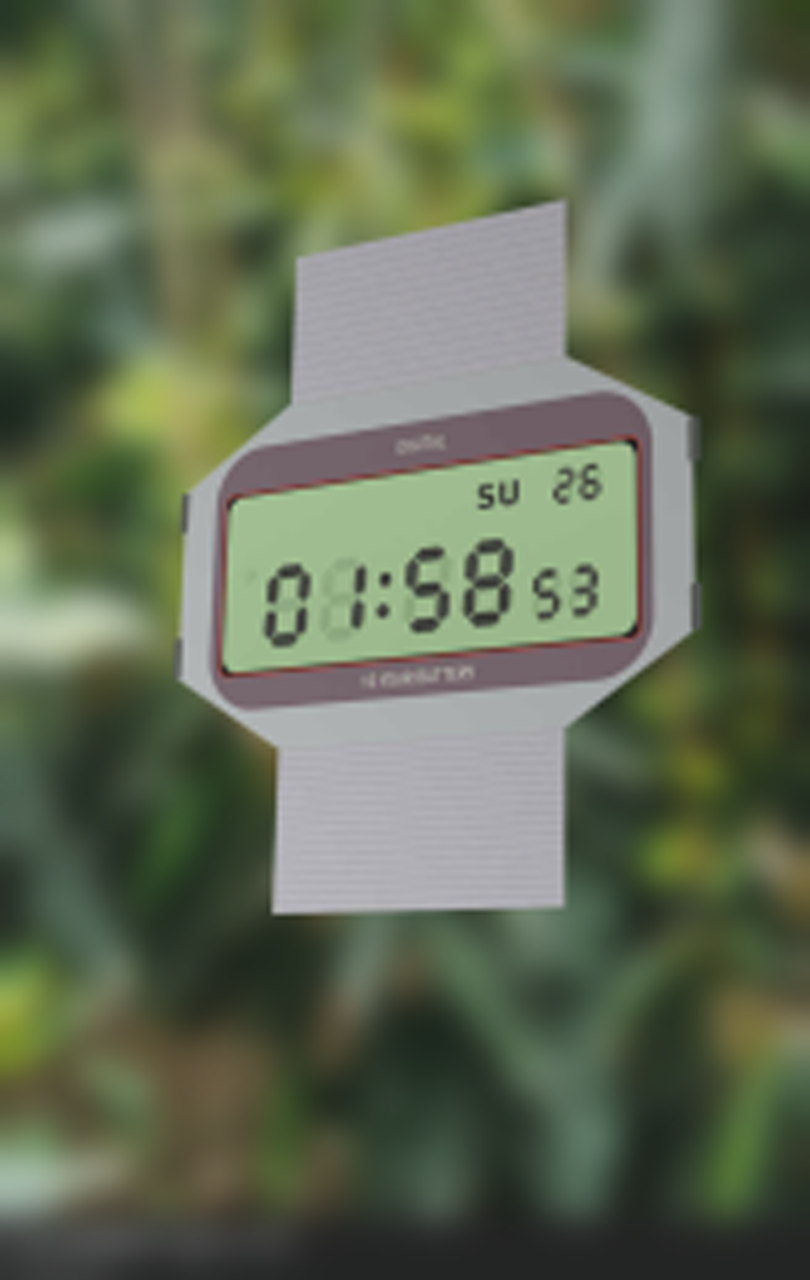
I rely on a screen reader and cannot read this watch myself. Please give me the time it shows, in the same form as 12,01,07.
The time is 1,58,53
